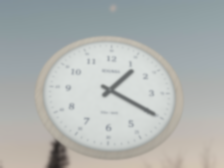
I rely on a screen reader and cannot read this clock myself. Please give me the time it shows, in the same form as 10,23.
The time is 1,20
